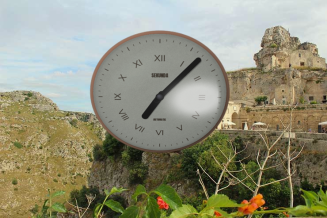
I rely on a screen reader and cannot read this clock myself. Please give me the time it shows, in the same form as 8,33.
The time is 7,07
